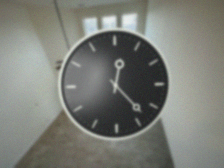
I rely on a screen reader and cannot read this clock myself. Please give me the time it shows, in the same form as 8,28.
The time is 12,23
